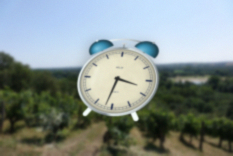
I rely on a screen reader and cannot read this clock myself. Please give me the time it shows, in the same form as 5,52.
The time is 3,32
